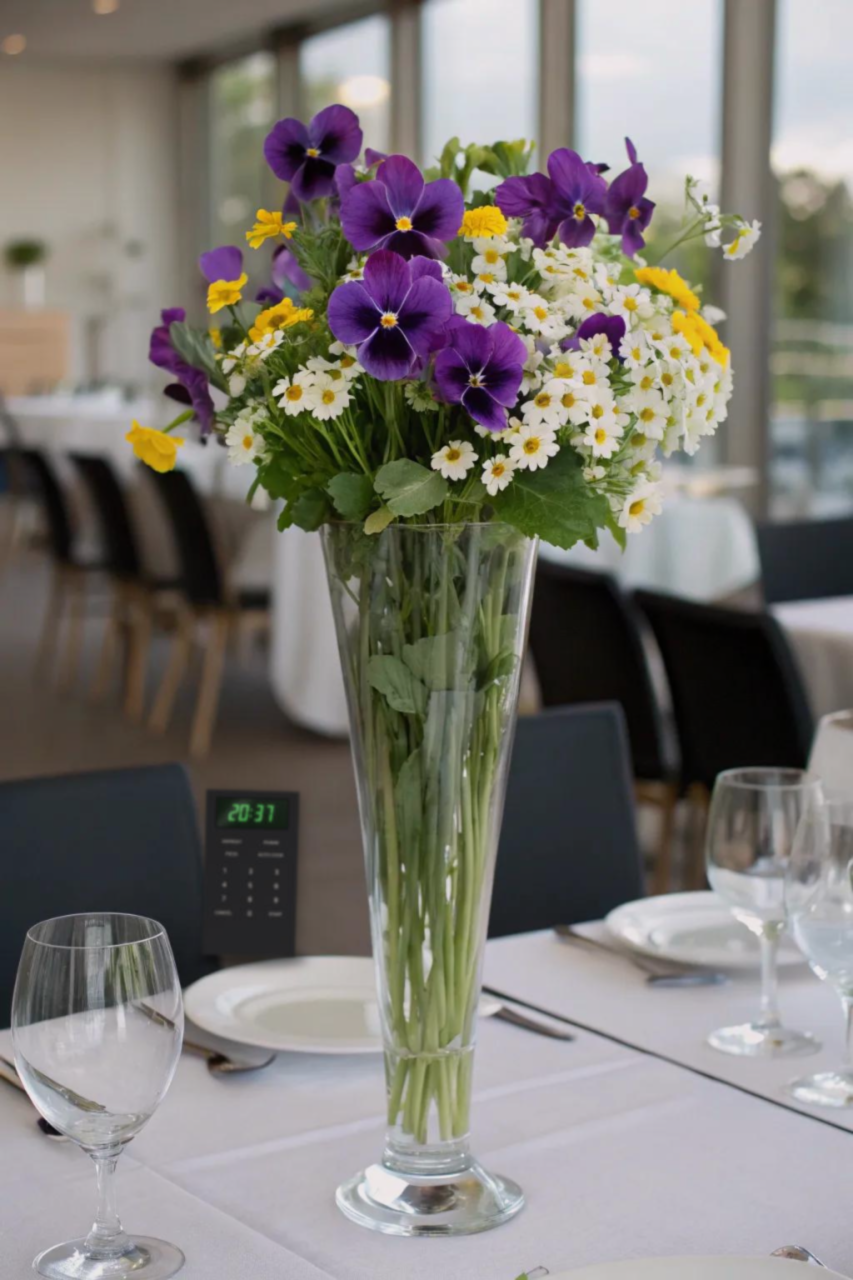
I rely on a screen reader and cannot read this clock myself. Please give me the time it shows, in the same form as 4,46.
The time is 20,37
